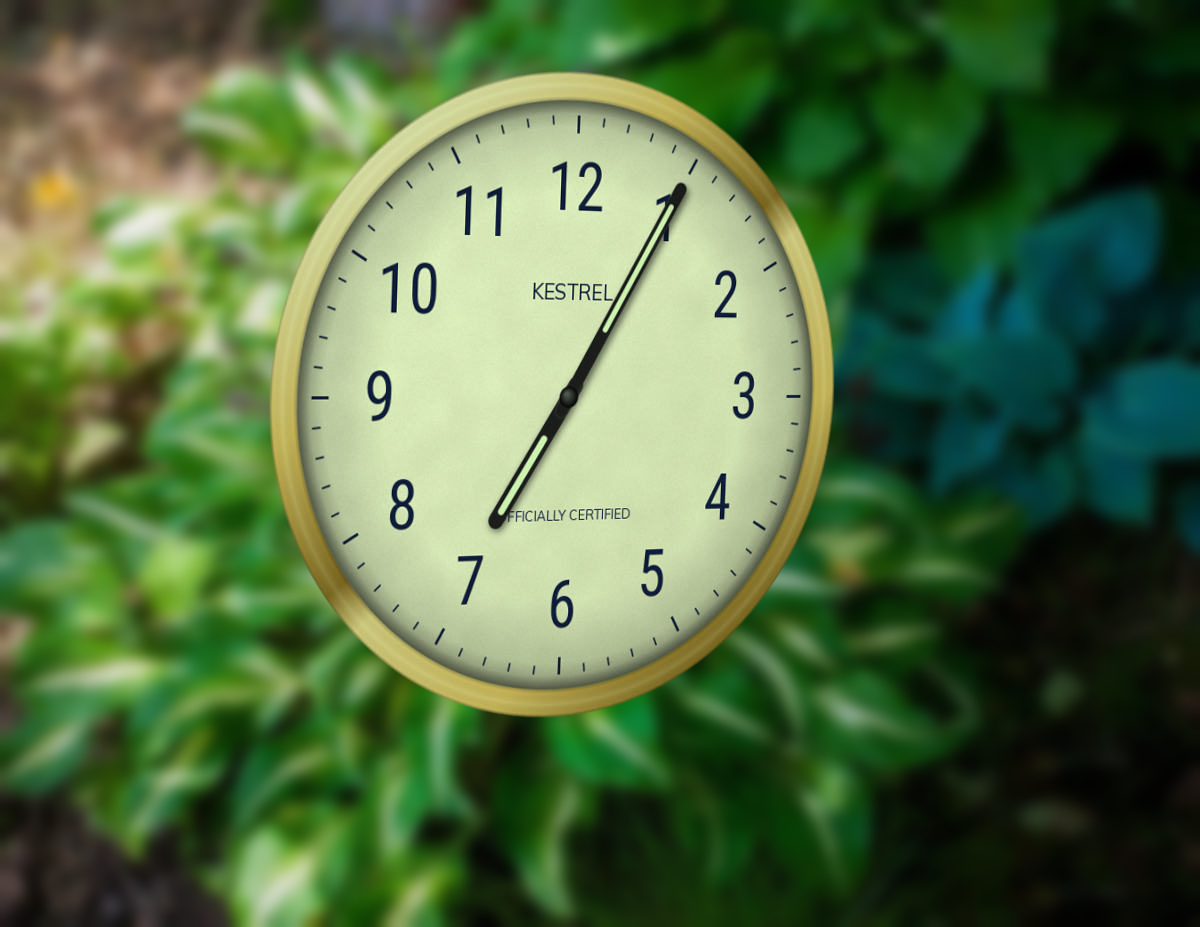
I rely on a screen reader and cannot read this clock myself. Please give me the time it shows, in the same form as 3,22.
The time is 7,05
